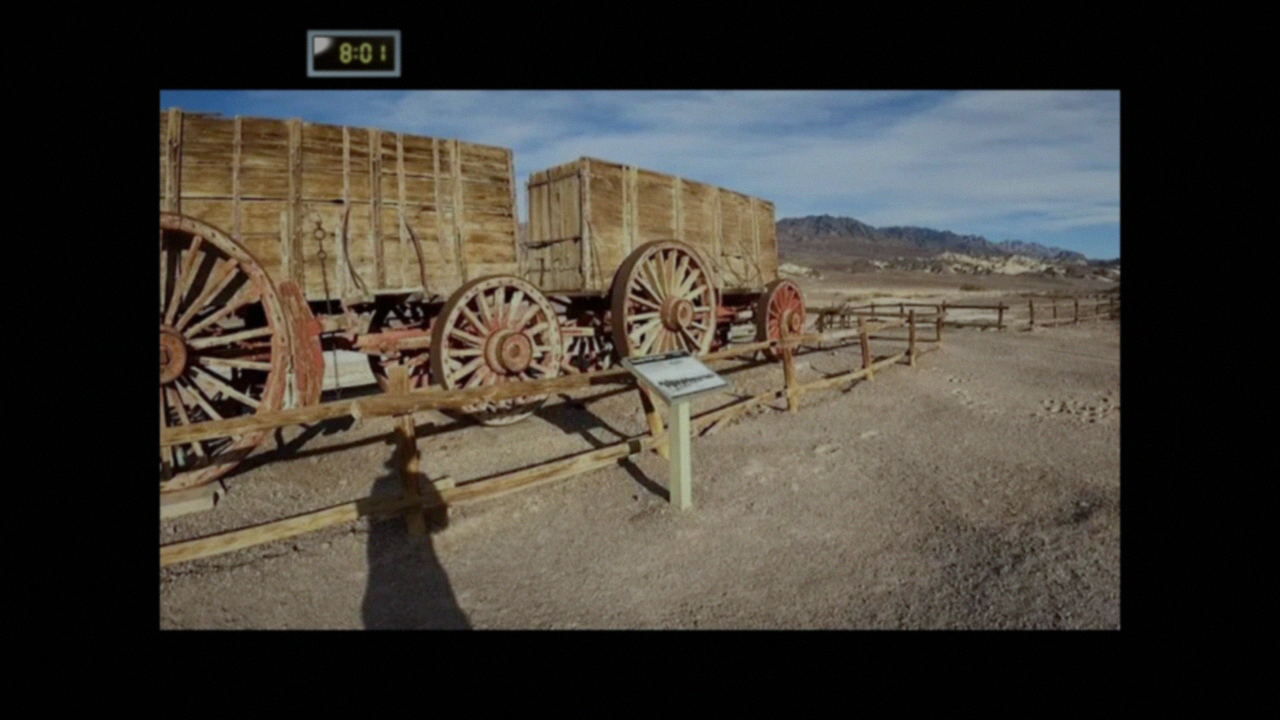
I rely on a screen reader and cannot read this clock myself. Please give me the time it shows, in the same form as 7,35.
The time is 8,01
